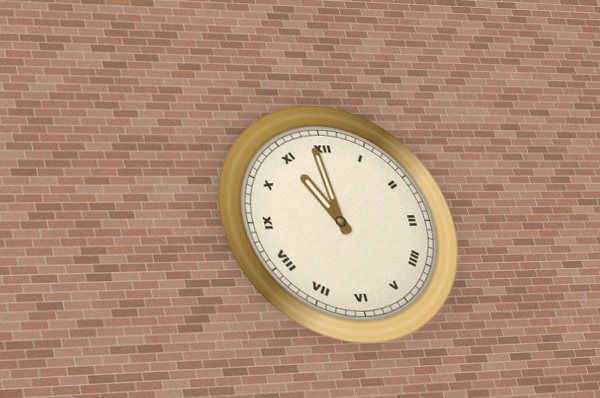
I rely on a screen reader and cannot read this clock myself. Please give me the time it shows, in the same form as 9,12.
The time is 10,59
